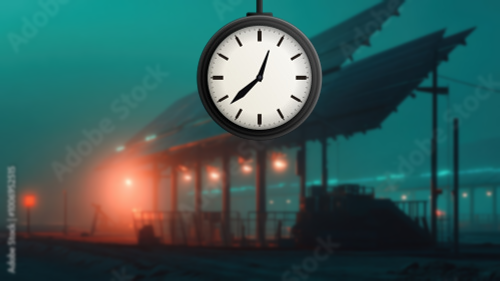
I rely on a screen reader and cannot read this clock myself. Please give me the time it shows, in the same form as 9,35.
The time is 12,38
